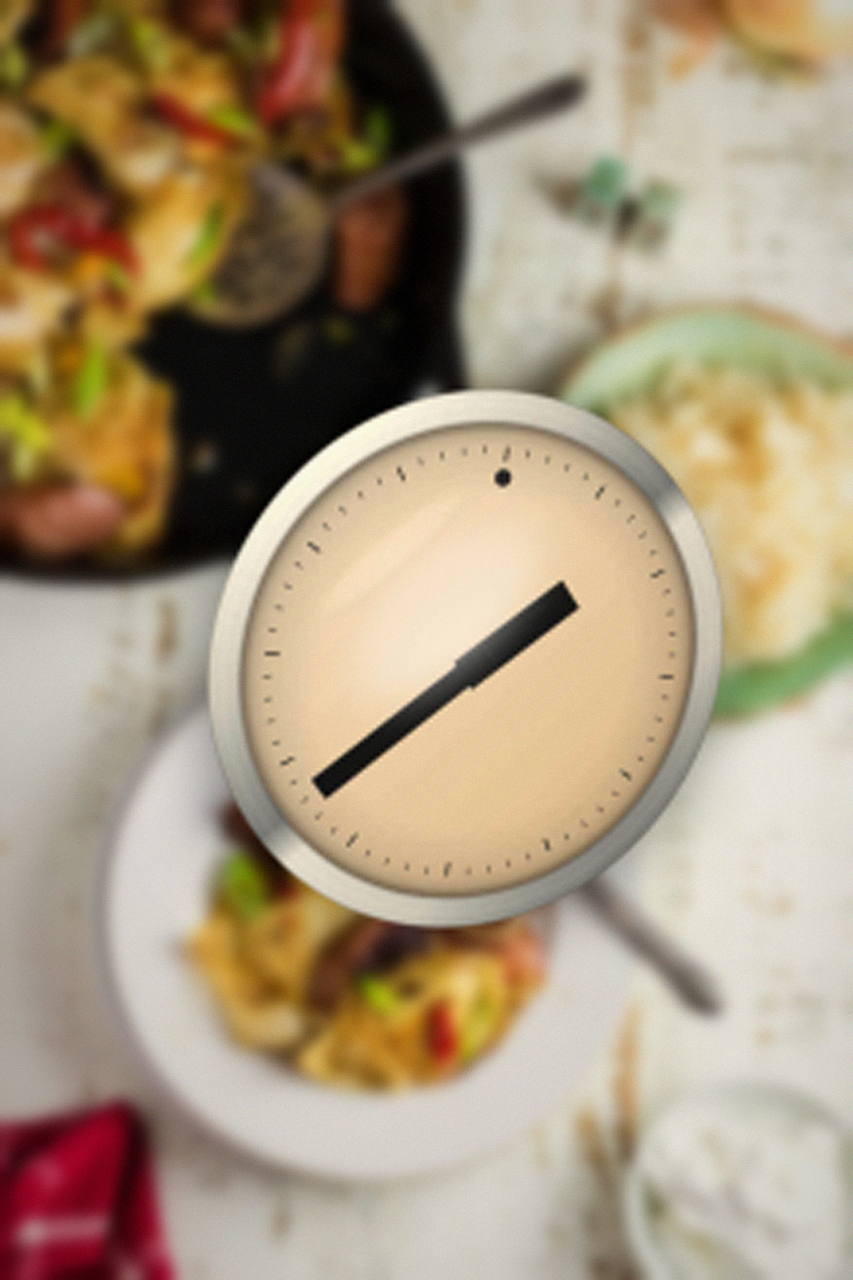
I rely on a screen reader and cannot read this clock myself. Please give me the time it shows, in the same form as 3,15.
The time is 1,38
